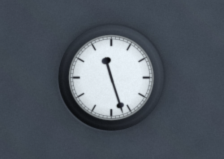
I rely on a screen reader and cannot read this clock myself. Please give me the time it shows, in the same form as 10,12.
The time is 11,27
